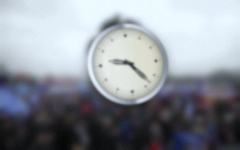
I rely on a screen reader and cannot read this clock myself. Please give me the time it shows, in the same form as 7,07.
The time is 9,23
